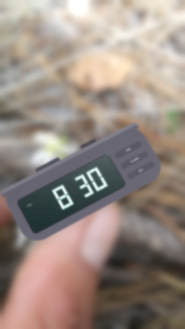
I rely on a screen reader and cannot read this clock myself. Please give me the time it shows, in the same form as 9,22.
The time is 8,30
